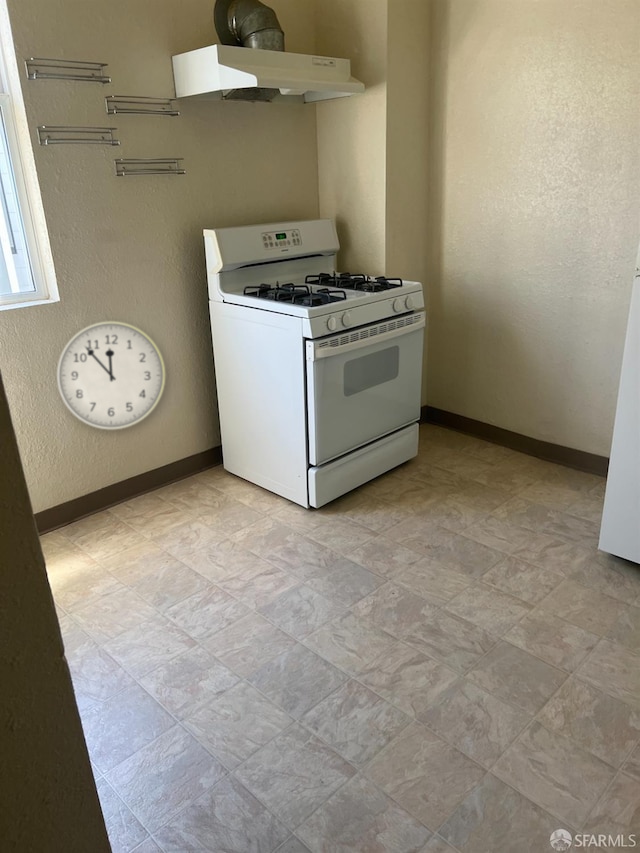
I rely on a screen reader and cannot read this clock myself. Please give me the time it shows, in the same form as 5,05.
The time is 11,53
